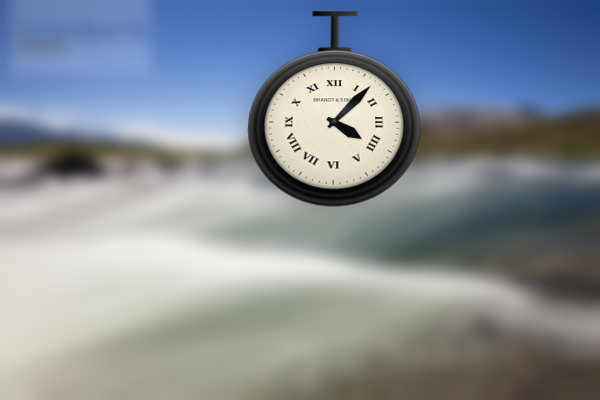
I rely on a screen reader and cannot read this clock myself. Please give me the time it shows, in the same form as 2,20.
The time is 4,07
